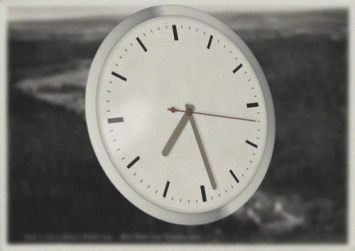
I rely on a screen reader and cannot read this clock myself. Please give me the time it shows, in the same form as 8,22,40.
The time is 7,28,17
